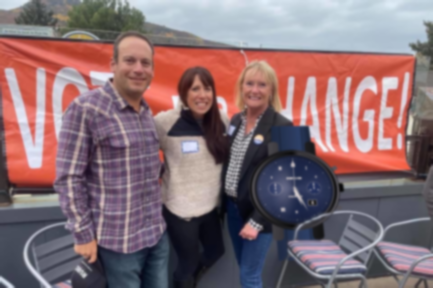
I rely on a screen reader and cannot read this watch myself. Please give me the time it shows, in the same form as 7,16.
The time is 5,26
